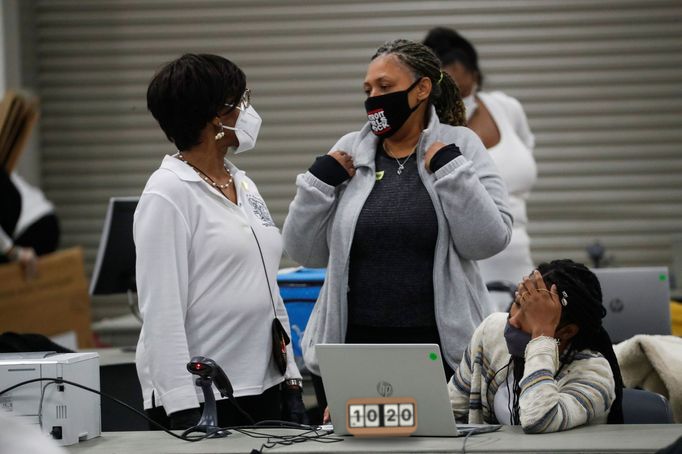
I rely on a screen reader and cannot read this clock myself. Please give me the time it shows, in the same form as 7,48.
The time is 10,20
